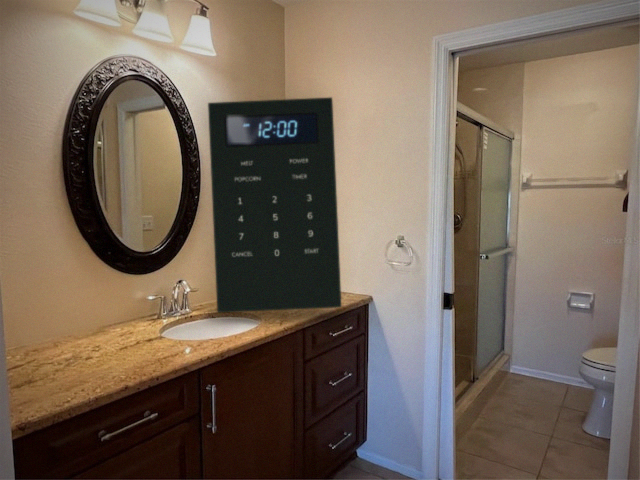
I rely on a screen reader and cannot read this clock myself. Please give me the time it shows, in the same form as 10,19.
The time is 12,00
